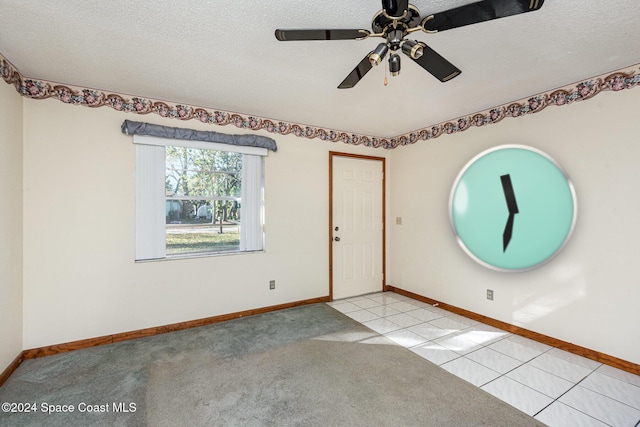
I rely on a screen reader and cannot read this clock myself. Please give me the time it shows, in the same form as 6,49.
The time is 11,32
